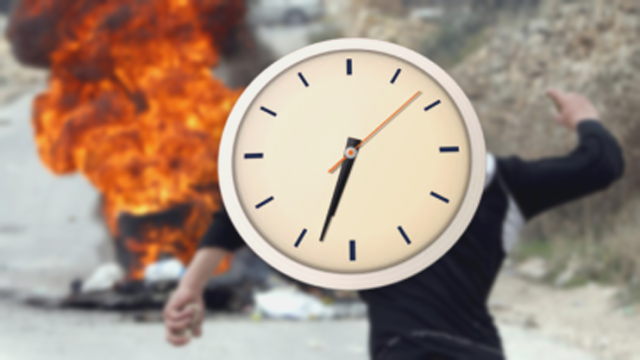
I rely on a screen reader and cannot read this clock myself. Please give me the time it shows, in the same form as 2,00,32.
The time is 6,33,08
